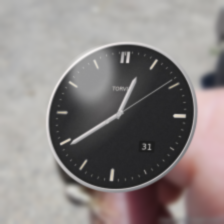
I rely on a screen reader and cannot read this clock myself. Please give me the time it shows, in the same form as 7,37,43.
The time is 12,39,09
